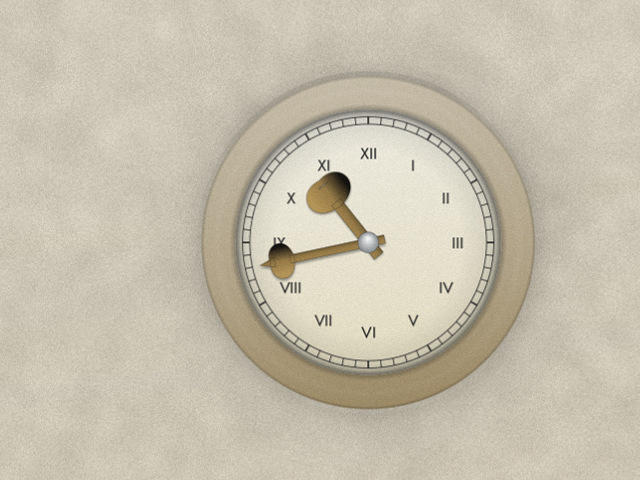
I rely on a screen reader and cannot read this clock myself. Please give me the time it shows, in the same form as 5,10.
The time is 10,43
